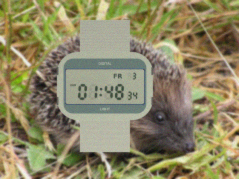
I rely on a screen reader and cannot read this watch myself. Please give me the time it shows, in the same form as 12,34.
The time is 1,48
